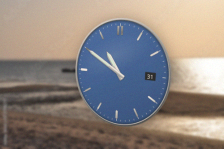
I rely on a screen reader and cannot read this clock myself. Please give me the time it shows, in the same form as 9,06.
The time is 10,50
